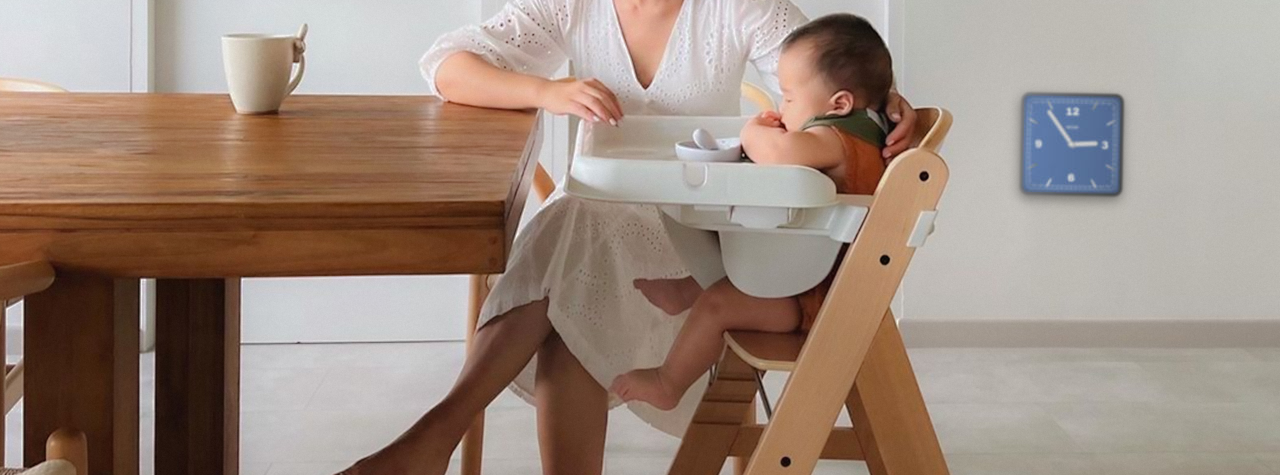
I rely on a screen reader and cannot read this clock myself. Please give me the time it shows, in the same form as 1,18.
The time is 2,54
